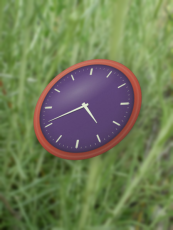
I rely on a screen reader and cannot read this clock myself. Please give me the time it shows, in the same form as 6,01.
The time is 4,41
